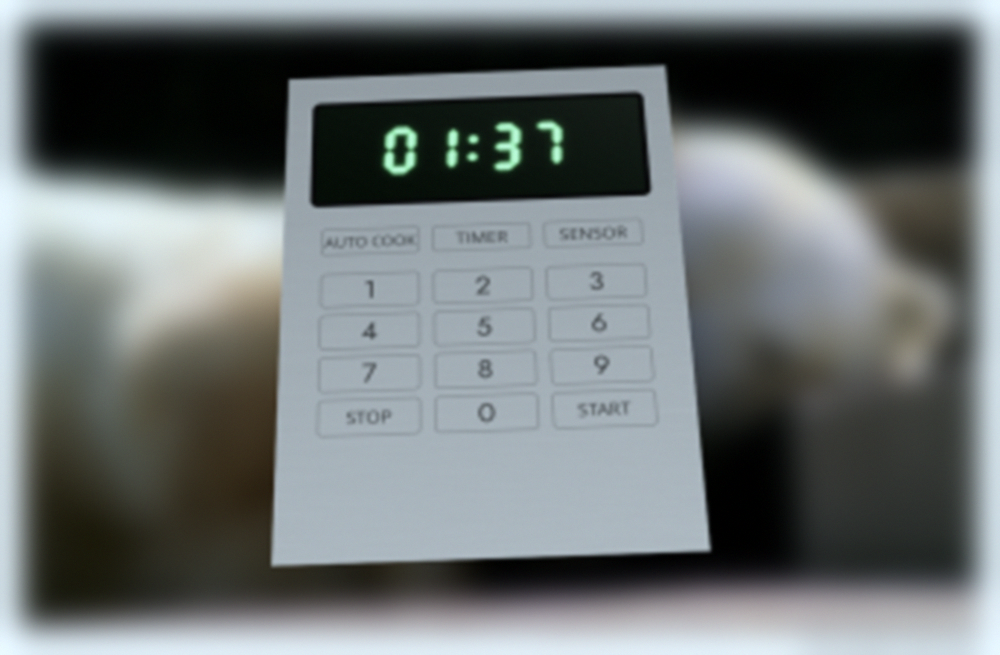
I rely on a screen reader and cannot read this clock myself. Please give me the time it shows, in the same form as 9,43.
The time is 1,37
